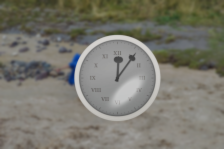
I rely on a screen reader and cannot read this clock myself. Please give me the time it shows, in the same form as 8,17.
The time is 12,06
